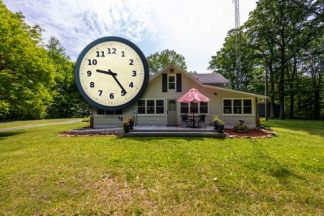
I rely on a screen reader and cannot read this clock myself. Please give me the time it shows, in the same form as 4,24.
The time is 9,24
